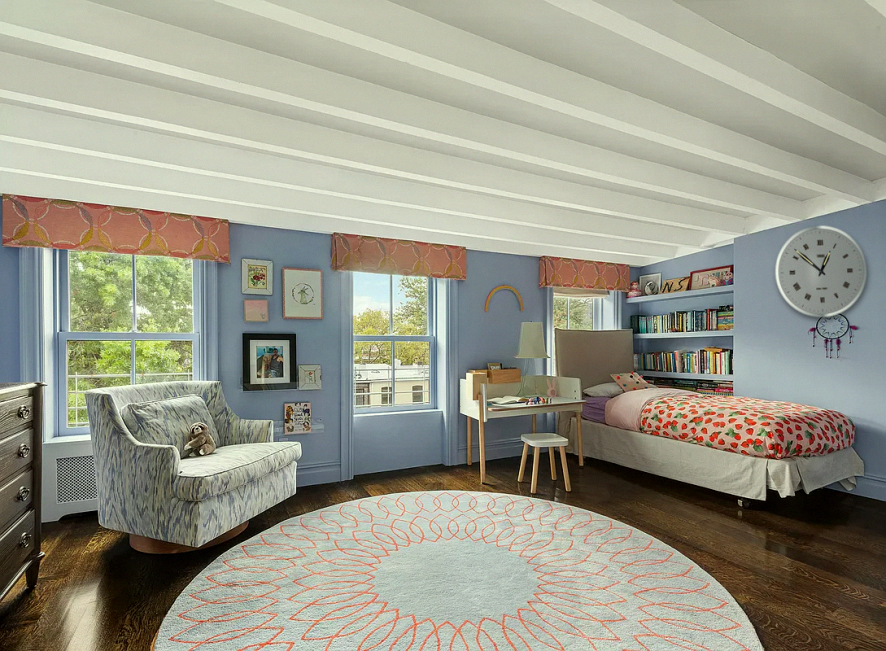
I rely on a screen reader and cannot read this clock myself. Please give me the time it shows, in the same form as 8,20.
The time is 12,52
